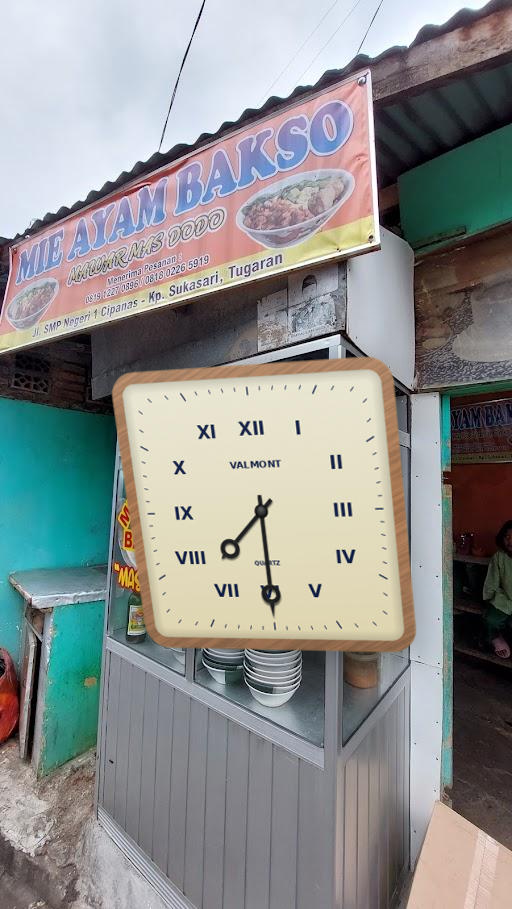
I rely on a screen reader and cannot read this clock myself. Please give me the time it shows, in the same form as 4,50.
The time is 7,30
